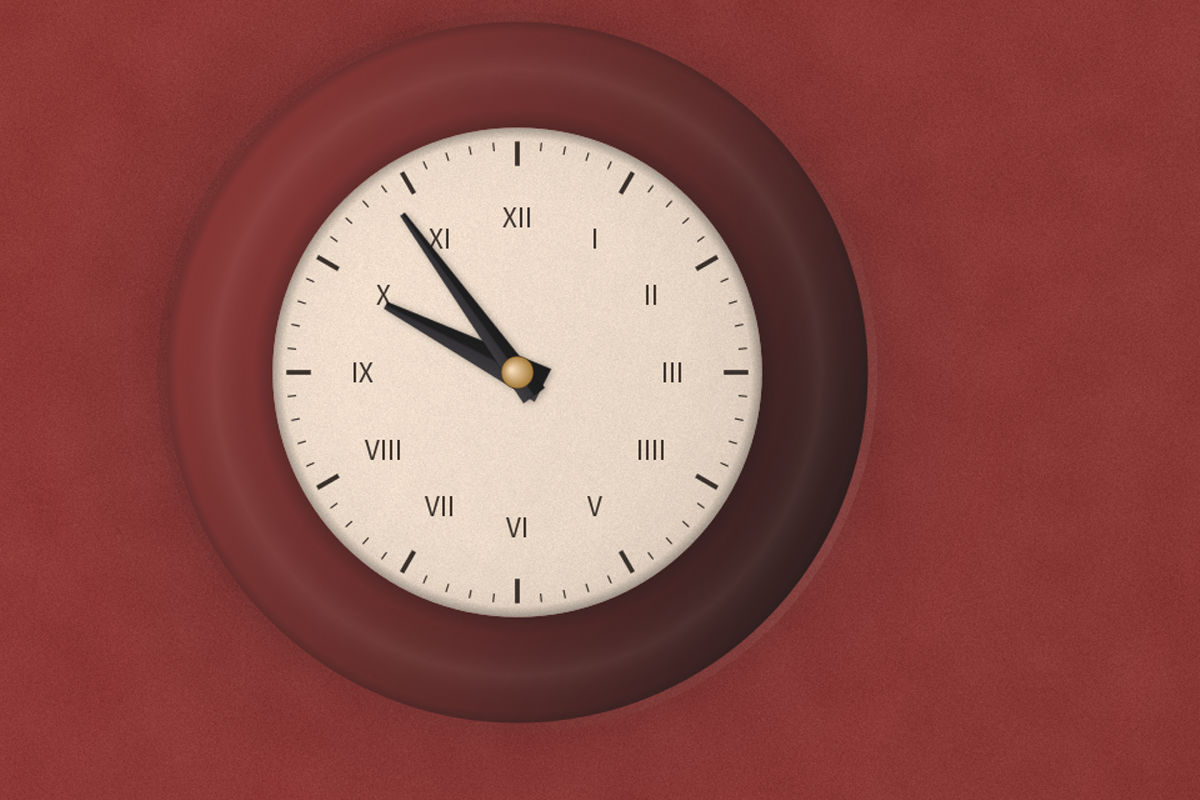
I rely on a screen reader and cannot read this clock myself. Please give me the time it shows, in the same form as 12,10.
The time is 9,54
